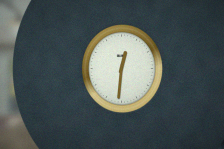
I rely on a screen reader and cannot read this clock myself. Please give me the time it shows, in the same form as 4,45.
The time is 12,31
